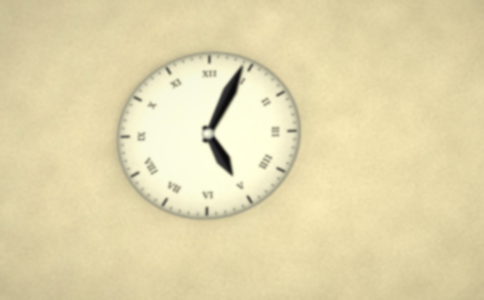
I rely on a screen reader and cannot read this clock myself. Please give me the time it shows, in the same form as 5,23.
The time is 5,04
